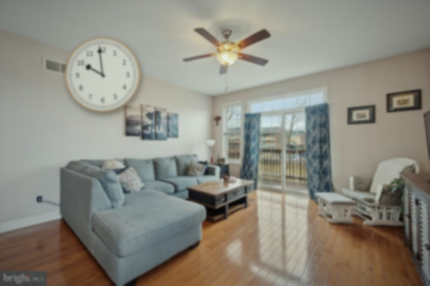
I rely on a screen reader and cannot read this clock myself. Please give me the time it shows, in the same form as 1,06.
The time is 9,59
